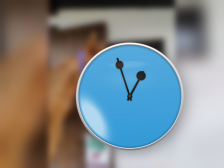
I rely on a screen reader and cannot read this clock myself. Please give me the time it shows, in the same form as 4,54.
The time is 12,57
